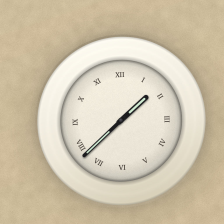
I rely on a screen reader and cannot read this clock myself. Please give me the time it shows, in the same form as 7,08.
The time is 1,38
